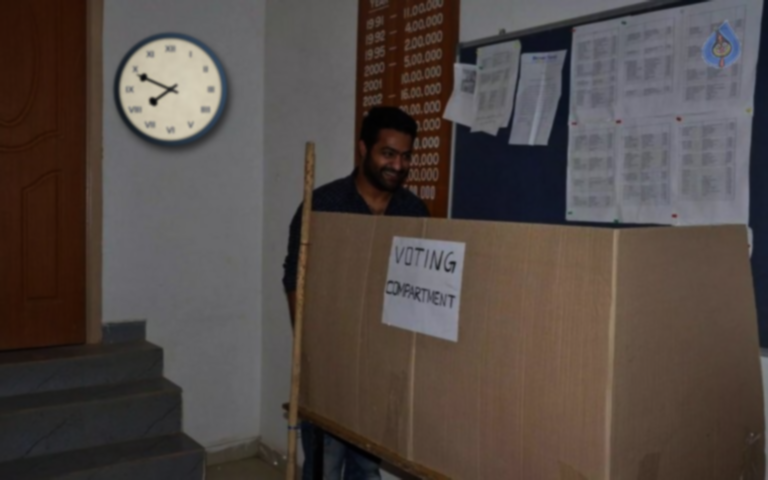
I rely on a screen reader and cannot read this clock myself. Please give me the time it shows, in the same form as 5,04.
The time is 7,49
